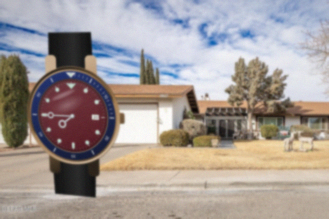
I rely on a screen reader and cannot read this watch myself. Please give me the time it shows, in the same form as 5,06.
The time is 7,45
